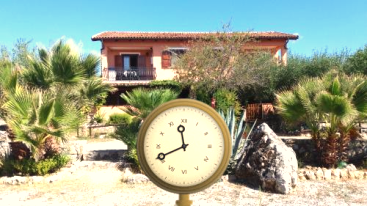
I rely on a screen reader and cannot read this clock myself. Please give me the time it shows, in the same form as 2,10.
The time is 11,41
